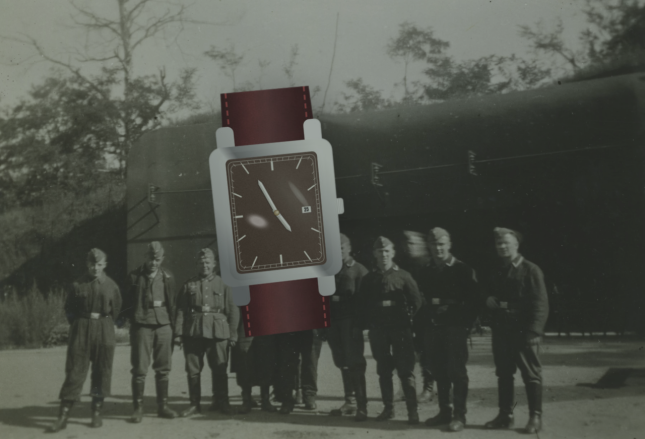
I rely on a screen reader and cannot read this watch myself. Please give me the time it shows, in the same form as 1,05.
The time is 4,56
